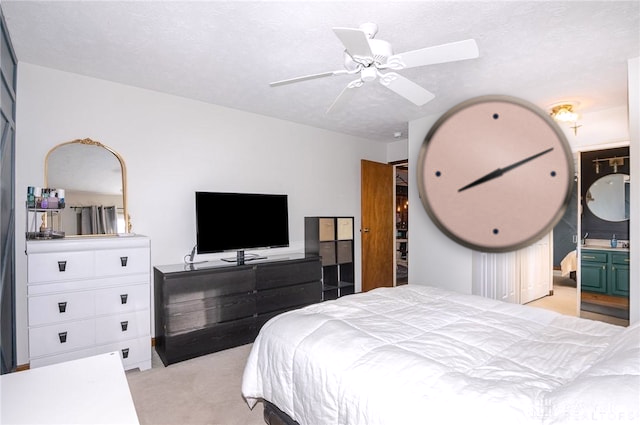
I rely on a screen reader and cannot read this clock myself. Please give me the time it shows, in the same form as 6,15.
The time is 8,11
